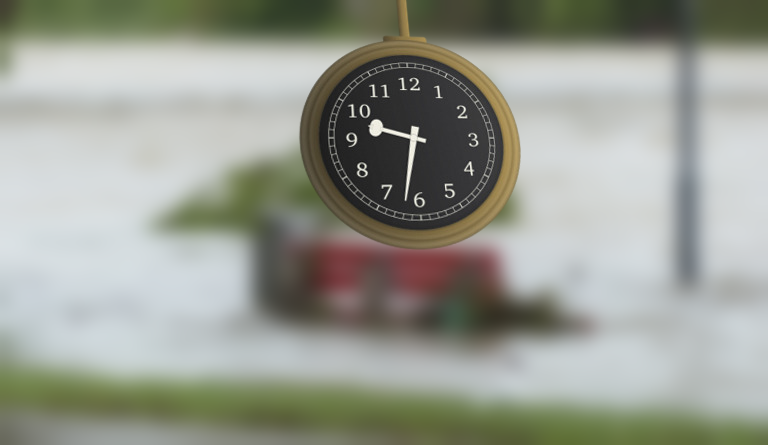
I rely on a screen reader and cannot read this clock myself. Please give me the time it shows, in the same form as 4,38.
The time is 9,32
